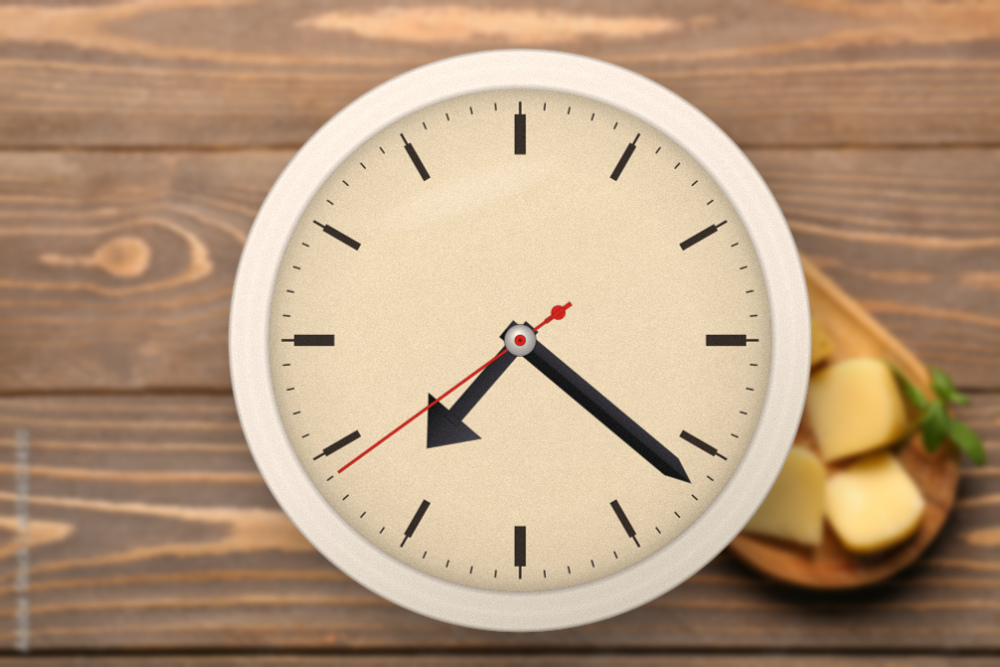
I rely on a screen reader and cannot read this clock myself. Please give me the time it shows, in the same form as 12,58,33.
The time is 7,21,39
